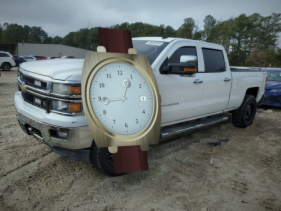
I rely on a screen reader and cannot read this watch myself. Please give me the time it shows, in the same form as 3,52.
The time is 12,44
